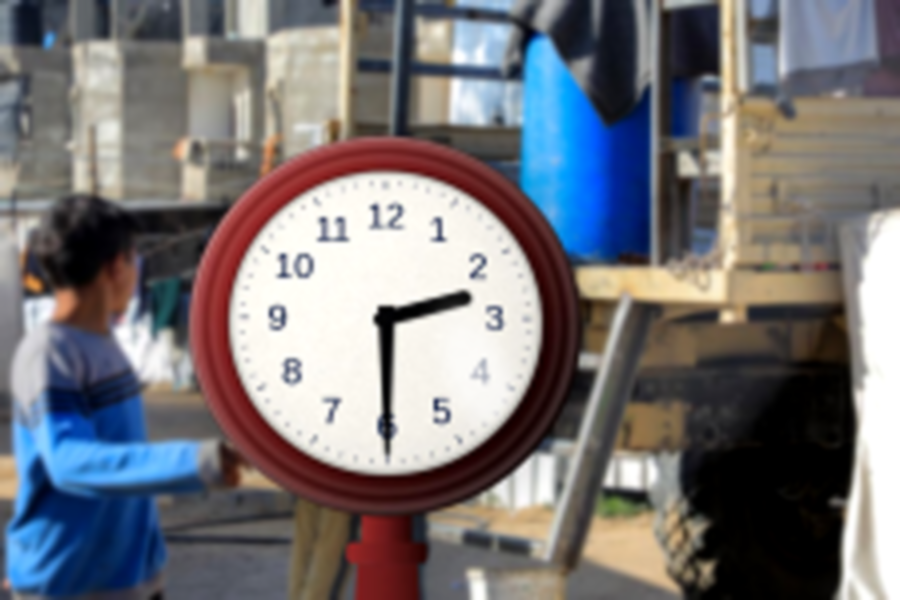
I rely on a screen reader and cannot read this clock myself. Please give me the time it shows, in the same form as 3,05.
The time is 2,30
